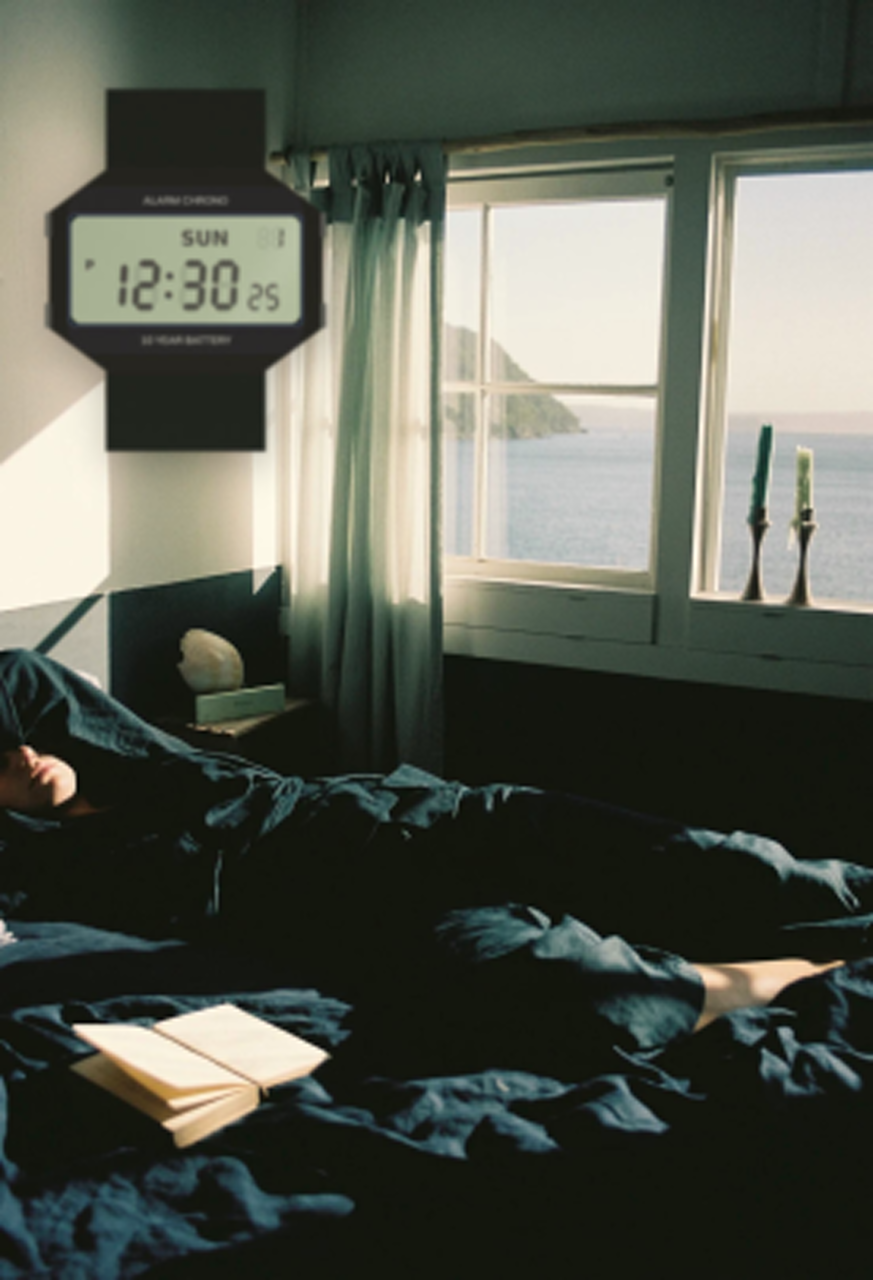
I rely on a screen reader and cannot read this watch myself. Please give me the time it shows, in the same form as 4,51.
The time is 12,30
